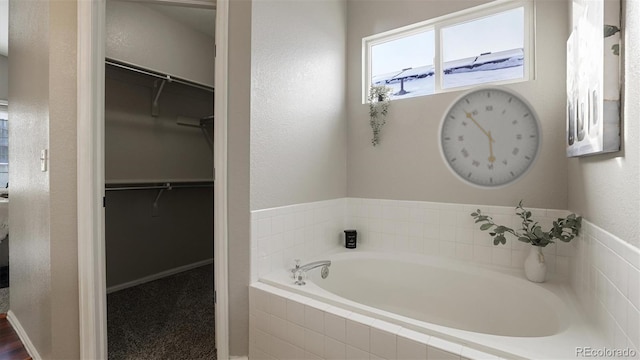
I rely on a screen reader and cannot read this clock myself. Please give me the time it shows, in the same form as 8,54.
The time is 5,53
